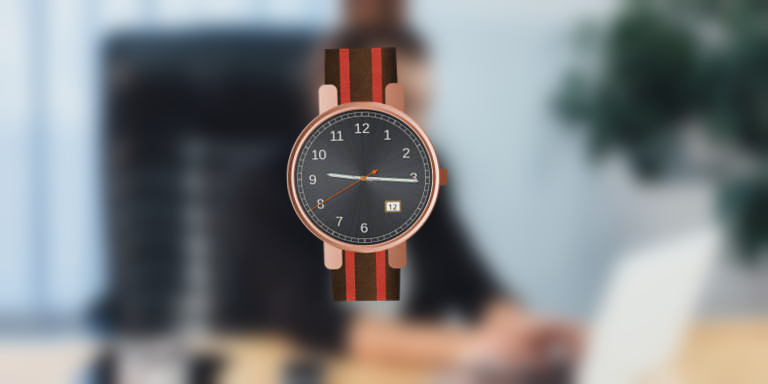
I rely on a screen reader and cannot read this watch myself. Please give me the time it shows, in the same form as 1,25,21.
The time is 9,15,40
